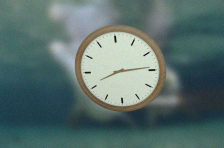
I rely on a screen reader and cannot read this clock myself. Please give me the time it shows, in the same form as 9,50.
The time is 8,14
